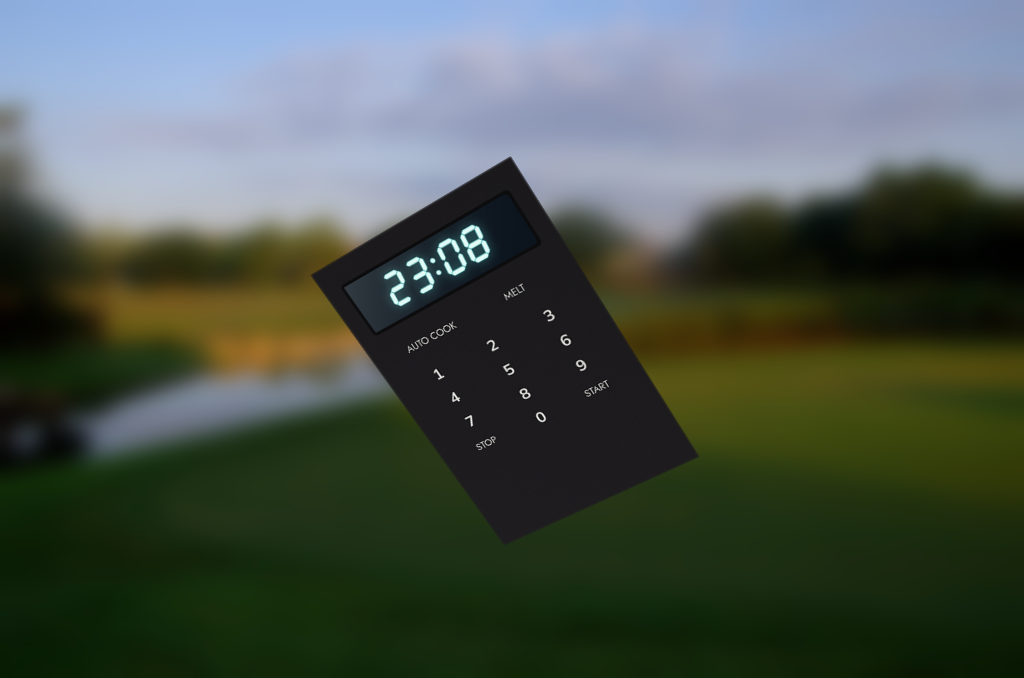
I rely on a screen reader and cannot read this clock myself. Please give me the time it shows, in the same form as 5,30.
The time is 23,08
